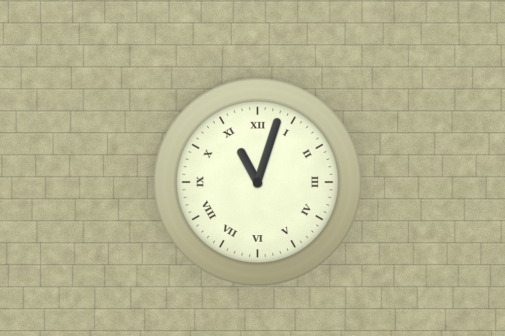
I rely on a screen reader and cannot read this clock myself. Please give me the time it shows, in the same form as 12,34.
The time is 11,03
